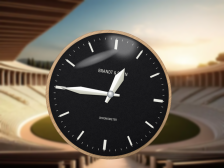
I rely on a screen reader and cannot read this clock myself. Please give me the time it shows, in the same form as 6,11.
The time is 12,45
